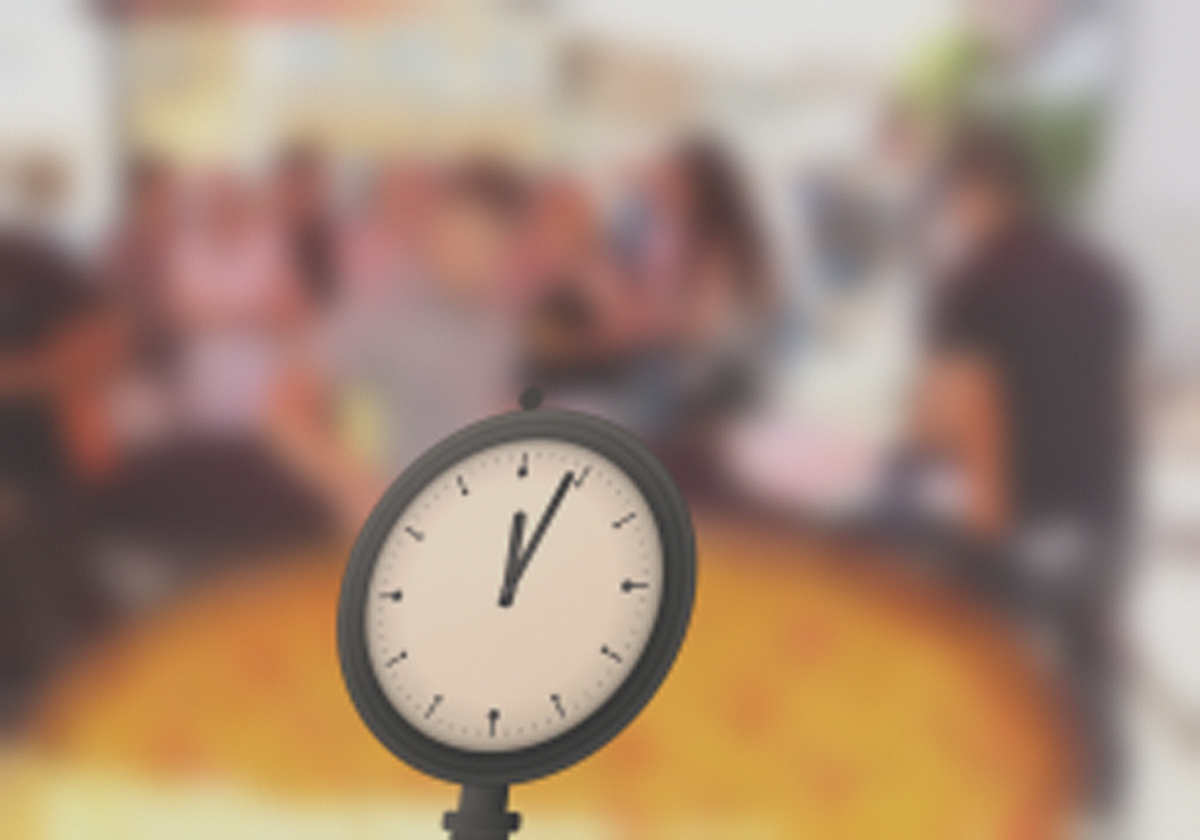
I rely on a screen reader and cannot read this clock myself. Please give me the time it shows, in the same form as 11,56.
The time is 12,04
